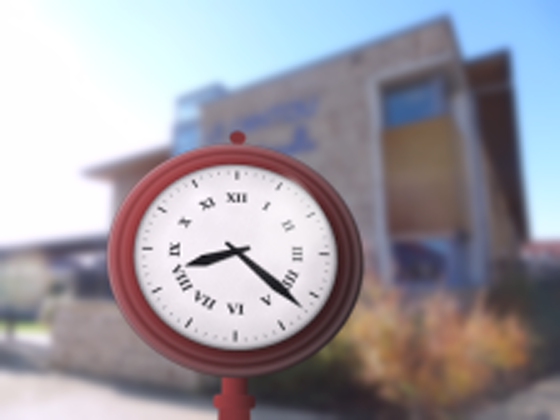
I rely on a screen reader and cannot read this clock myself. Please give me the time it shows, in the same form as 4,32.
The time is 8,22
